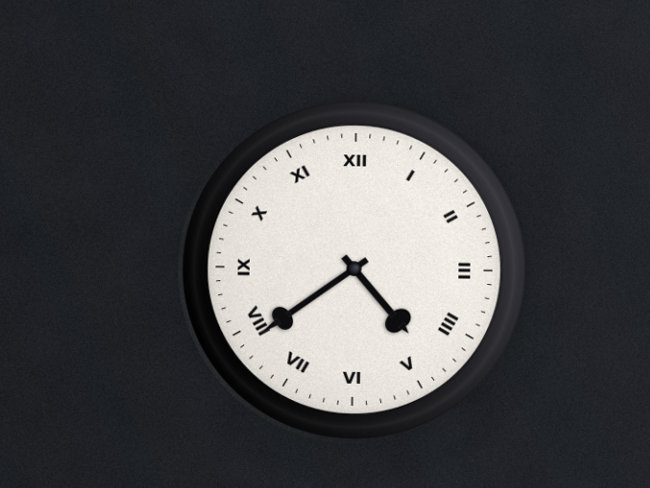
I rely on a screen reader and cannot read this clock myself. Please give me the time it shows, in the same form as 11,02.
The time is 4,39
